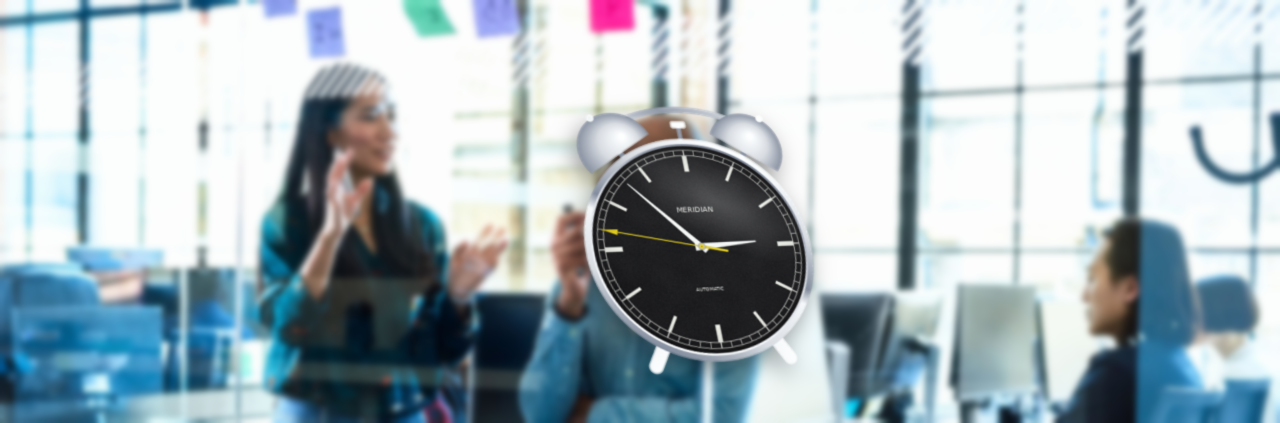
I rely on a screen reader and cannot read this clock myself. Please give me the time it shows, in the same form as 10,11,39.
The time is 2,52,47
